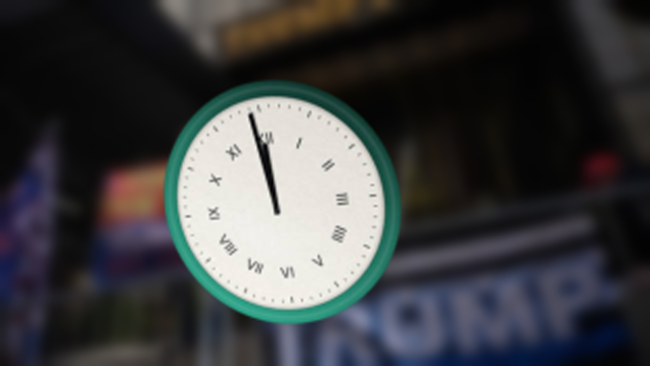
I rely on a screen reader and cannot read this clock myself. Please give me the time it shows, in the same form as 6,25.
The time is 11,59
